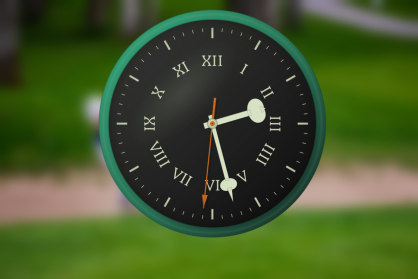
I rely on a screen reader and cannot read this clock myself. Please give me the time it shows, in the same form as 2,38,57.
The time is 2,27,31
